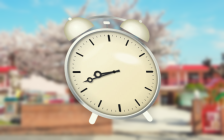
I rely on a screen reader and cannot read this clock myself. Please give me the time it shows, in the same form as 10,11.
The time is 8,42
